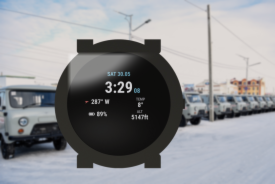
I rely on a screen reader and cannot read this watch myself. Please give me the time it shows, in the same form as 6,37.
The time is 3,29
